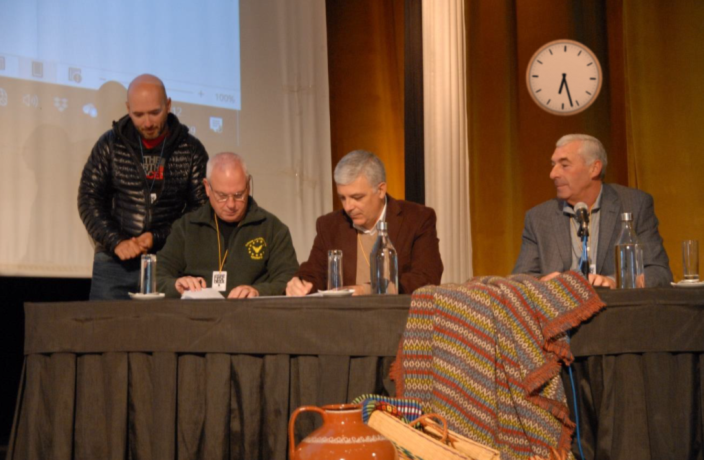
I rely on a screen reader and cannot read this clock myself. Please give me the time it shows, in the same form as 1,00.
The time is 6,27
